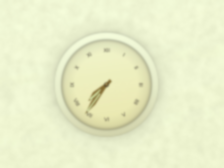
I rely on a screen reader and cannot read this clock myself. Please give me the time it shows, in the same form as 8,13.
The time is 7,36
